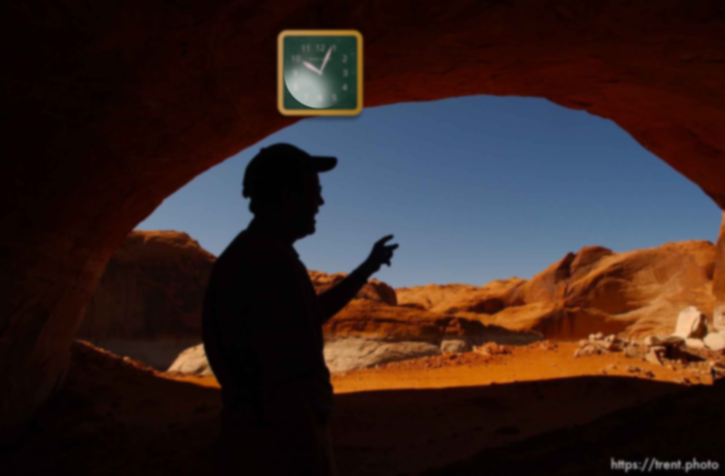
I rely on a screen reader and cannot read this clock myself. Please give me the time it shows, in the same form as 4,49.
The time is 10,04
